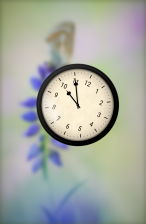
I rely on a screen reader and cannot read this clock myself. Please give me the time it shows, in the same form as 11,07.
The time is 9,55
